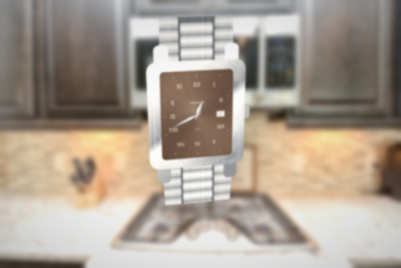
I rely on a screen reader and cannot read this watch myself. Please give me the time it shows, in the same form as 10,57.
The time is 12,41
